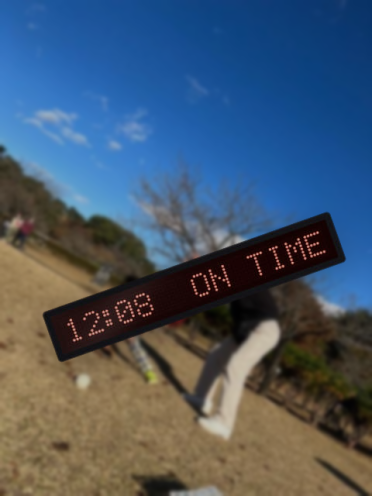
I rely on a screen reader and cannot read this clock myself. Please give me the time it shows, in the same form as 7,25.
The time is 12,08
